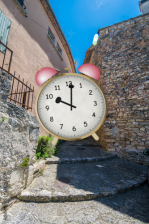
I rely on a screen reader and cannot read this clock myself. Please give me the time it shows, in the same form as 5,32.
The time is 10,01
